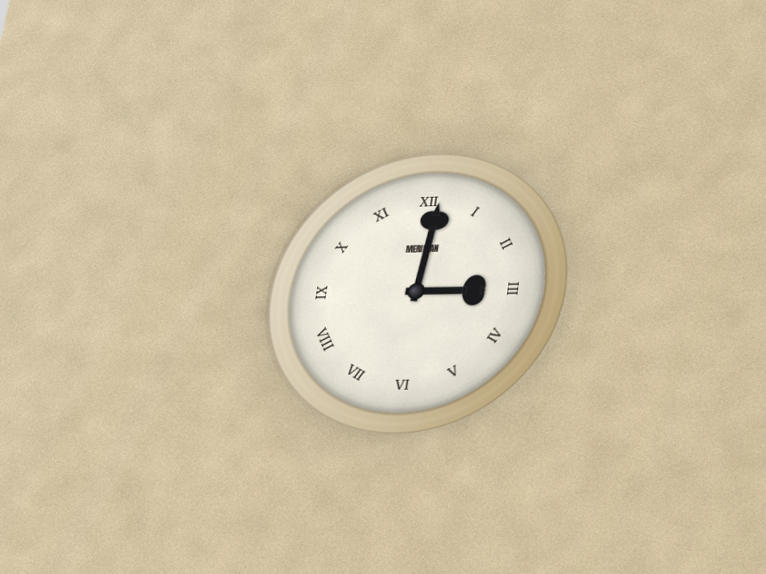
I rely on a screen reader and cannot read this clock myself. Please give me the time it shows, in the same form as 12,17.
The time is 3,01
